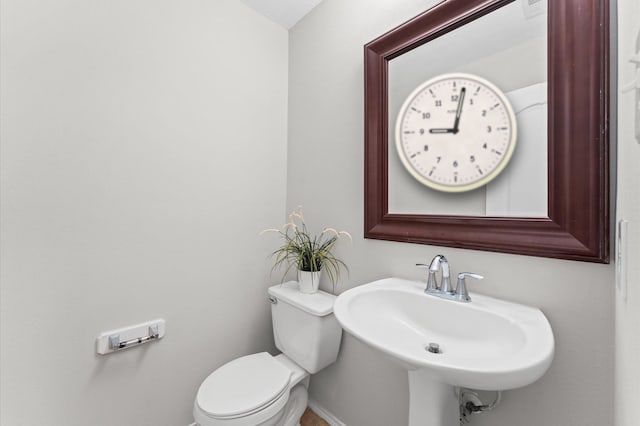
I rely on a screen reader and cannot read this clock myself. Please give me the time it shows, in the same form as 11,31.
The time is 9,02
